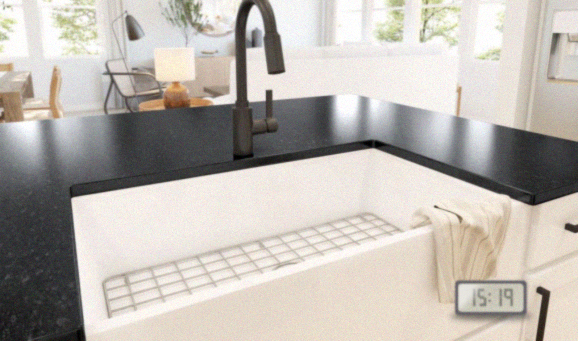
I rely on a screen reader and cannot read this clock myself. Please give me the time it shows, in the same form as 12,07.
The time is 15,19
